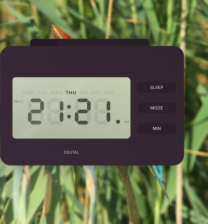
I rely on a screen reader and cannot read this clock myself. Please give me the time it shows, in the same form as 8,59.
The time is 21,21
